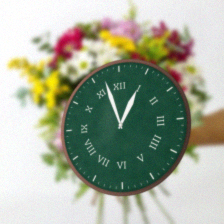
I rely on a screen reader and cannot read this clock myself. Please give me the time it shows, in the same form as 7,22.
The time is 12,57
